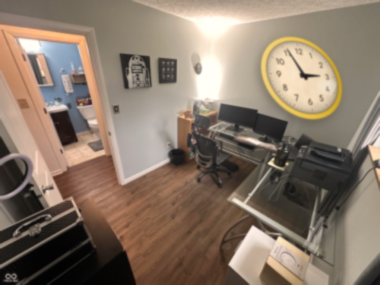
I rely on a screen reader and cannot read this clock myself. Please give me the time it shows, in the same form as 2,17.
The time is 2,56
